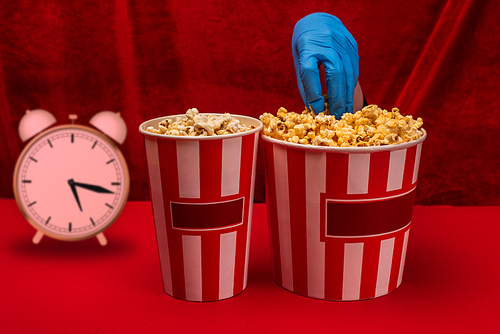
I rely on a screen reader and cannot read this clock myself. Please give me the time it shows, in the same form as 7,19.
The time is 5,17
